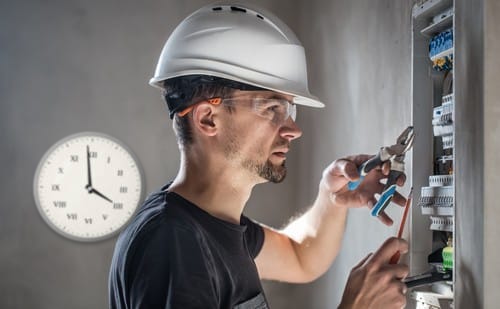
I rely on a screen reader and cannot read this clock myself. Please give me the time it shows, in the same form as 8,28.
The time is 3,59
